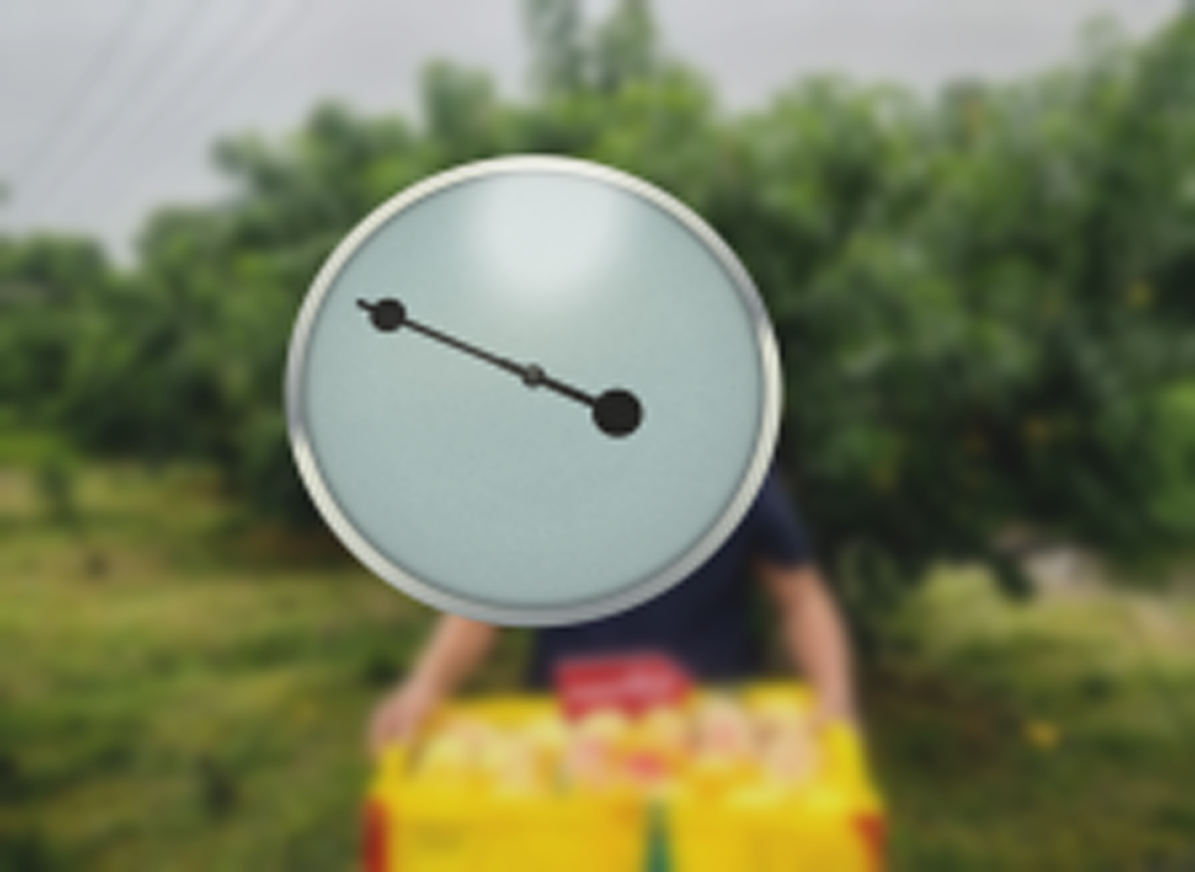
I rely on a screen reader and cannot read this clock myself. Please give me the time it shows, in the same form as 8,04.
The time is 3,49
